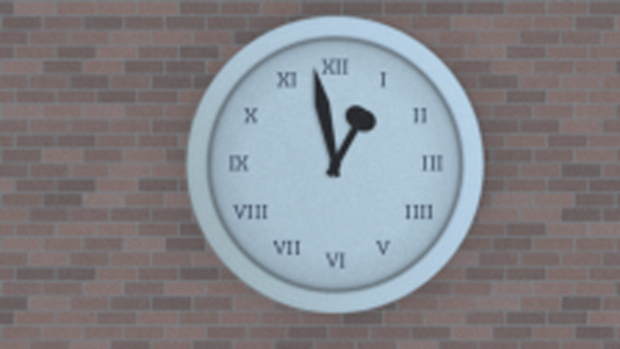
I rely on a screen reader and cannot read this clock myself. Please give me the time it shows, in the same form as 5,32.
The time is 12,58
